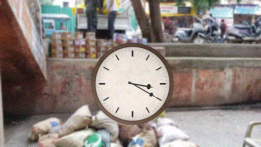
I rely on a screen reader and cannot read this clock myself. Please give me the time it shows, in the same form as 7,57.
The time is 3,20
